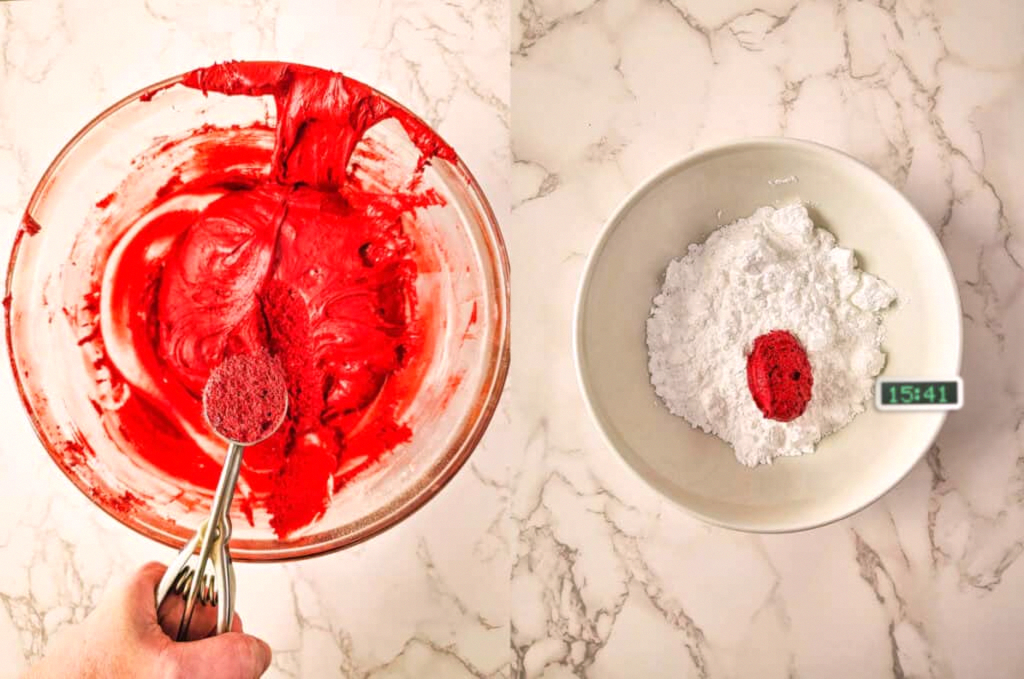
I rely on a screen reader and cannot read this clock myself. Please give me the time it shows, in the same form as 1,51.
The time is 15,41
